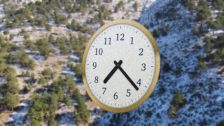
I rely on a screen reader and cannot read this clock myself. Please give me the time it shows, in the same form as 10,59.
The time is 7,22
